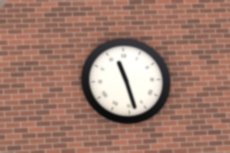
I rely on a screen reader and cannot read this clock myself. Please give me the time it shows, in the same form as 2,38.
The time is 11,28
